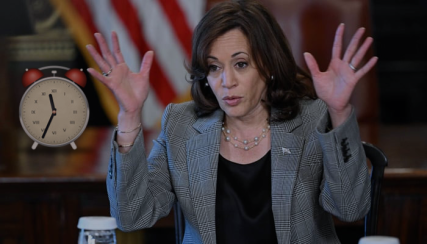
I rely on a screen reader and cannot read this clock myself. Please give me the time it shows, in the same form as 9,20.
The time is 11,34
